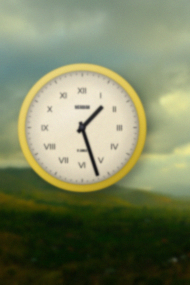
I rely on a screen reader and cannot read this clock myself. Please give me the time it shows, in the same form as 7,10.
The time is 1,27
